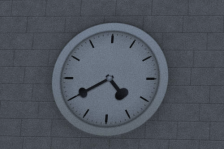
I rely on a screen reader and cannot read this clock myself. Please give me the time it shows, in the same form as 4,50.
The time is 4,40
